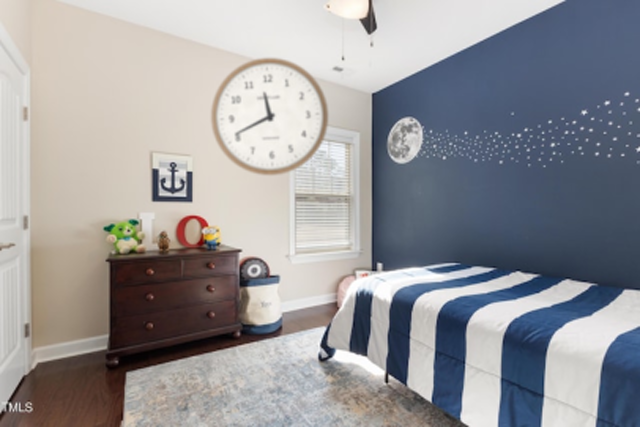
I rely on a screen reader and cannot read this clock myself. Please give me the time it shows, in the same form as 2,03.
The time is 11,41
